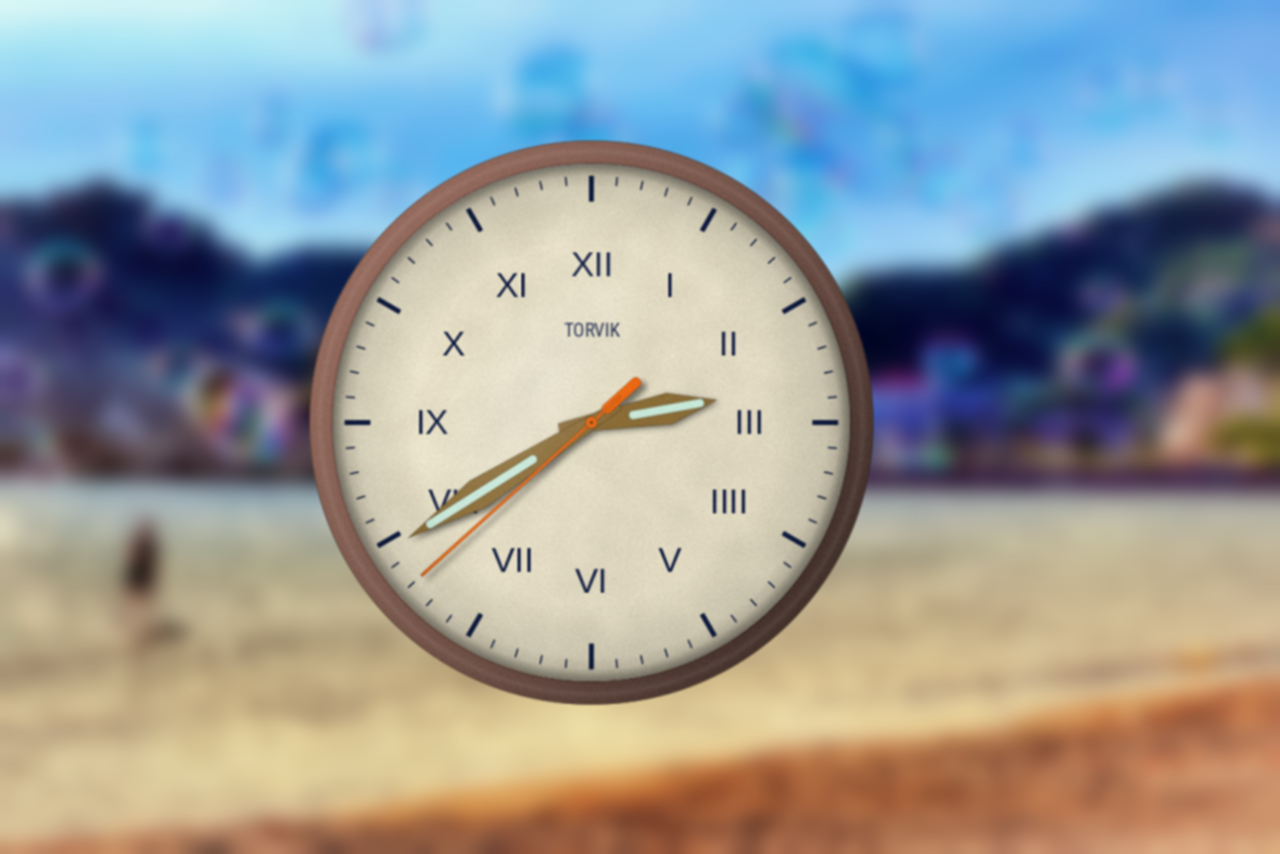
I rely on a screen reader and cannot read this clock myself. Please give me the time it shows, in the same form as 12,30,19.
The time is 2,39,38
